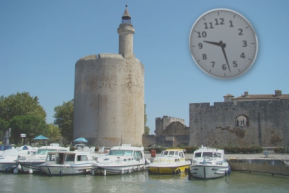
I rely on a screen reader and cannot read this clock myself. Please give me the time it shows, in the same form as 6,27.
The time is 9,28
